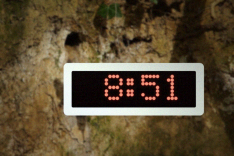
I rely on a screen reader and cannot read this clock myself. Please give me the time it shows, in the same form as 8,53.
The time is 8,51
